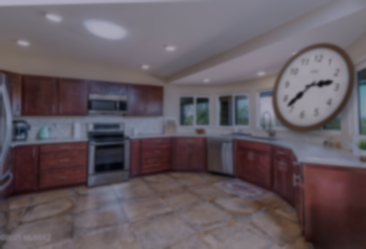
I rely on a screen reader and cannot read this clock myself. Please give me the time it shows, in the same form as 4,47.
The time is 2,37
